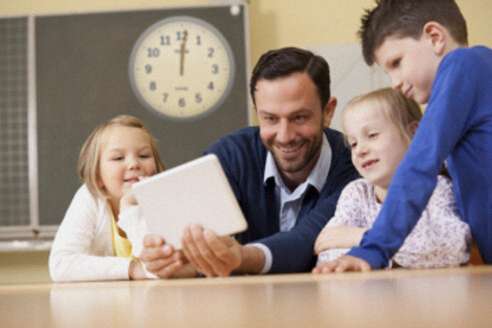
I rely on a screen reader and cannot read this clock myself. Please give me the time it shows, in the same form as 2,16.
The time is 12,01
